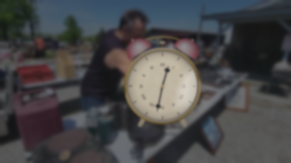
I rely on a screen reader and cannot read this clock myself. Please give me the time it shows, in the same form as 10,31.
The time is 12,32
